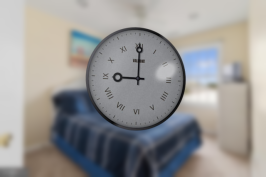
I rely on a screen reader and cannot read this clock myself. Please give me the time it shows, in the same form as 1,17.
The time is 9,00
